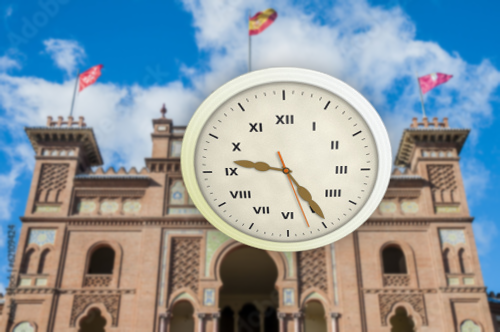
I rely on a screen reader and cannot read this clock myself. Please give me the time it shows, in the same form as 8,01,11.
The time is 9,24,27
